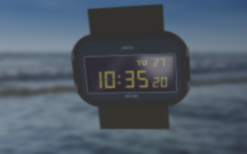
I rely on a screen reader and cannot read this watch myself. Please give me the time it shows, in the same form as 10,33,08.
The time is 10,35,20
